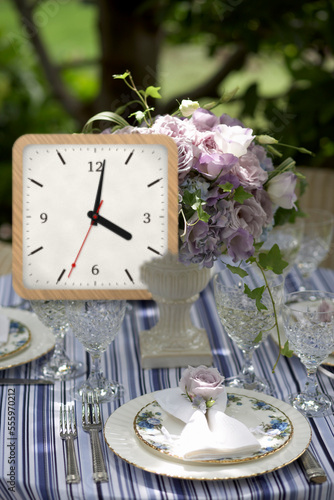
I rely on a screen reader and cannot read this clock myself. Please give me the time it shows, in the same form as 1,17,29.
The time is 4,01,34
